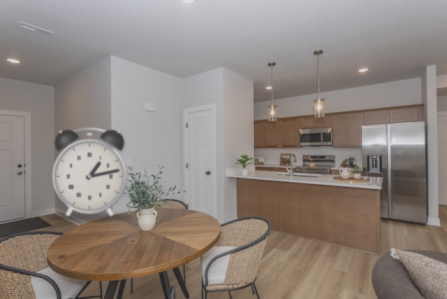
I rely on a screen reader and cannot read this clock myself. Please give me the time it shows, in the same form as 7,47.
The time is 1,13
